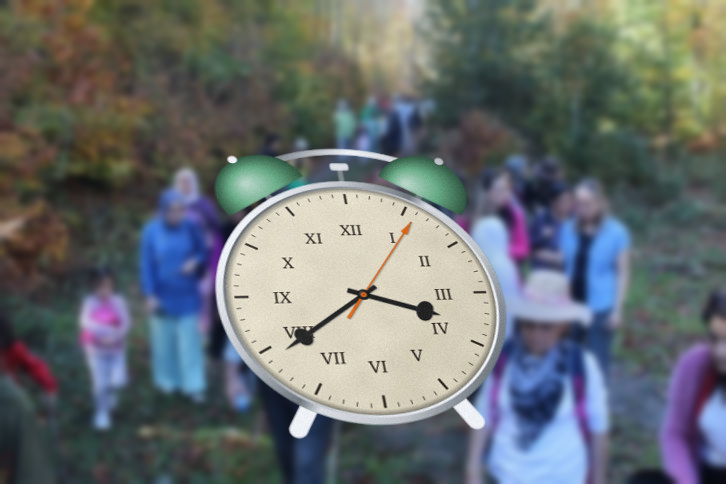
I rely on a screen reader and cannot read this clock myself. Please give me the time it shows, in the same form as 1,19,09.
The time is 3,39,06
